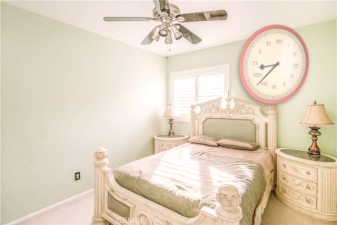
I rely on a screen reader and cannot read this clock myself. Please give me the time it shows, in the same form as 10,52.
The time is 8,37
